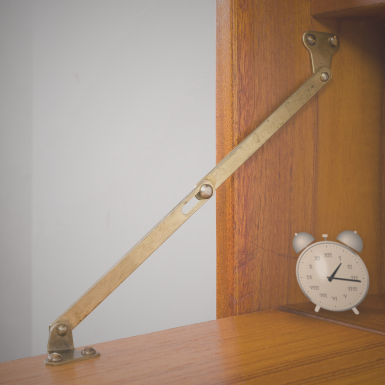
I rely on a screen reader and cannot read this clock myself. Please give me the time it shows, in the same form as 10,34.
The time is 1,16
